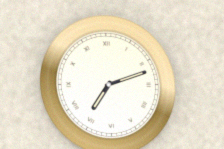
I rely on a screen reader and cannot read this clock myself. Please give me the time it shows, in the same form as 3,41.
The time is 7,12
